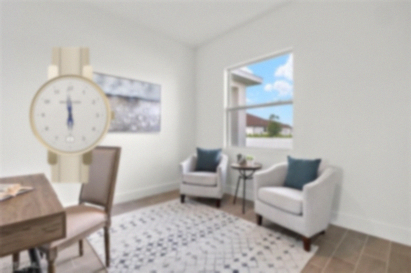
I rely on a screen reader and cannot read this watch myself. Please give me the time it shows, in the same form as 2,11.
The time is 5,59
